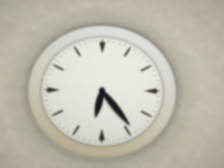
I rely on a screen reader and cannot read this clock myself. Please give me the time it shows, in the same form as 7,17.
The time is 6,24
